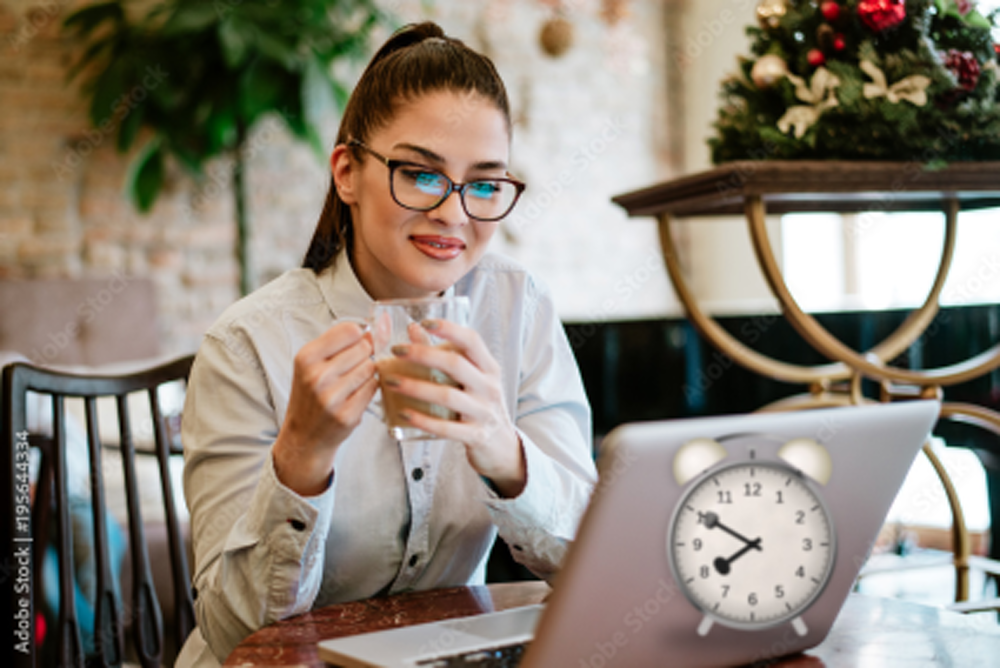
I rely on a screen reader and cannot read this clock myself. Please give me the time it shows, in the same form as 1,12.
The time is 7,50
